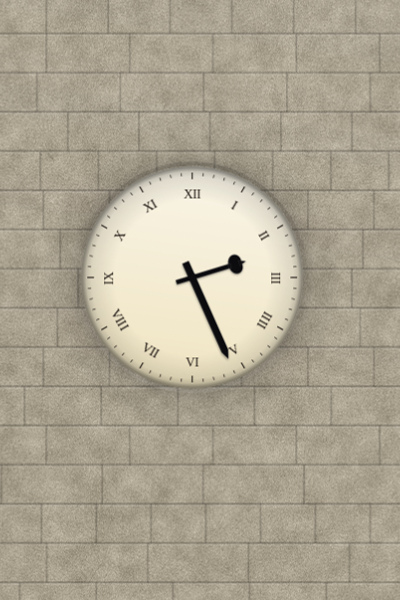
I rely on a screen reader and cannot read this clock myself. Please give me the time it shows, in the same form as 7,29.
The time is 2,26
